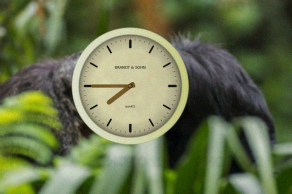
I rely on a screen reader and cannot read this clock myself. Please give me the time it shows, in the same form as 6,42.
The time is 7,45
